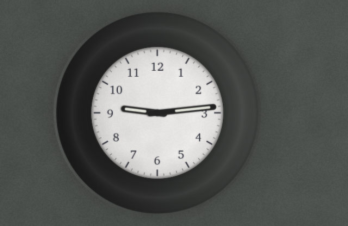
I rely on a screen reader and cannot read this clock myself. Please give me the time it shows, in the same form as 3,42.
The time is 9,14
